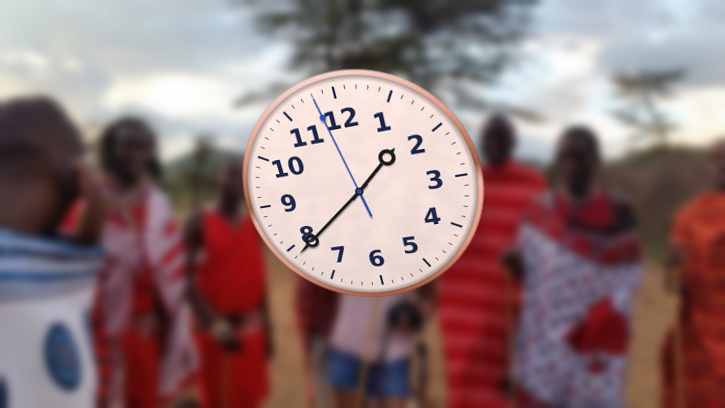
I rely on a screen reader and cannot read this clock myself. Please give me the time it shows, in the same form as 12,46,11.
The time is 1,38,58
